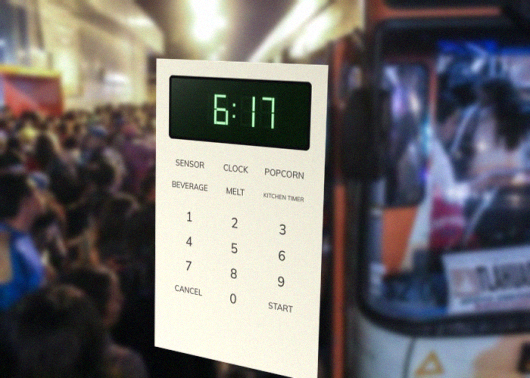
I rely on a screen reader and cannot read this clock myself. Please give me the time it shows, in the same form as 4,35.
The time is 6,17
